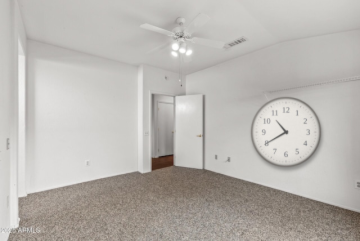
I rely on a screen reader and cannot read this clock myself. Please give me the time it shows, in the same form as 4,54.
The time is 10,40
